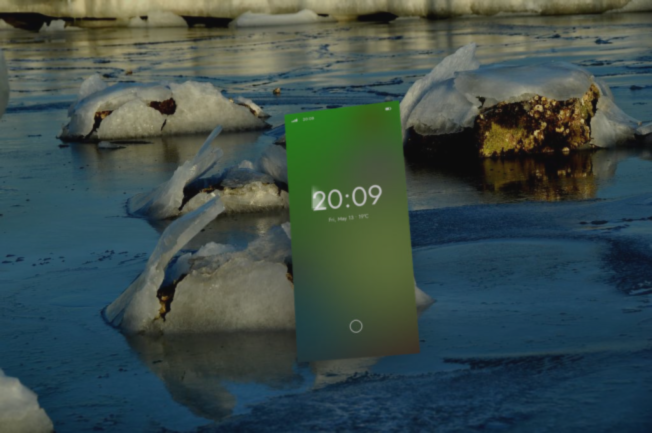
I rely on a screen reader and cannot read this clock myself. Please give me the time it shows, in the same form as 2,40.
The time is 20,09
